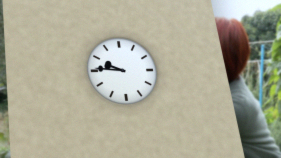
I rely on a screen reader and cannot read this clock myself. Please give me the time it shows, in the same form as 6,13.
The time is 9,46
